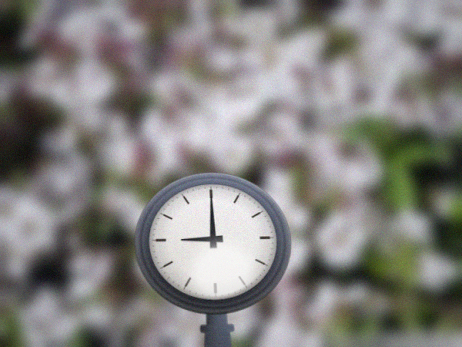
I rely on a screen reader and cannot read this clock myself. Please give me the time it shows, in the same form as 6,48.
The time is 9,00
